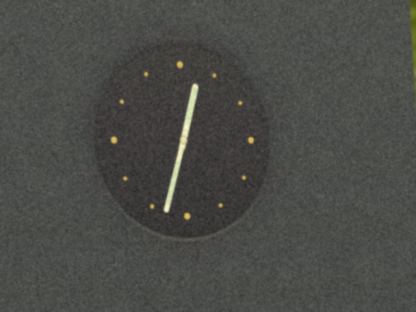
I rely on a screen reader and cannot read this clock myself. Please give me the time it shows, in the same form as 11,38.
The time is 12,33
